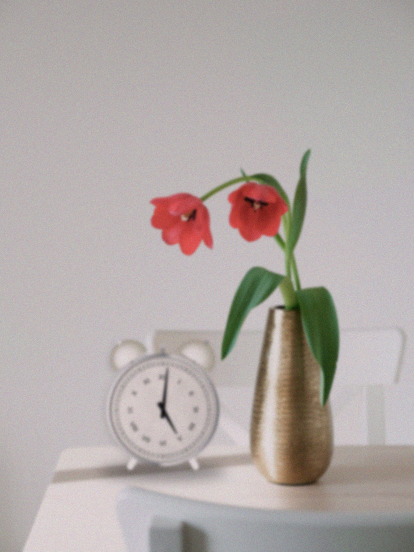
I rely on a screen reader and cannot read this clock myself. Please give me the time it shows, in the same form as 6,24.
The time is 5,01
